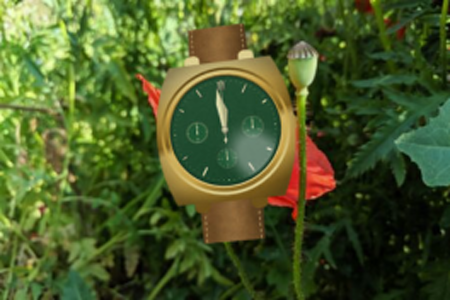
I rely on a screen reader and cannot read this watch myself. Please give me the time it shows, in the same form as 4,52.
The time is 11,59
